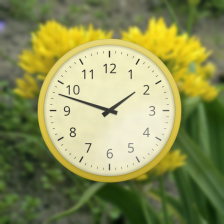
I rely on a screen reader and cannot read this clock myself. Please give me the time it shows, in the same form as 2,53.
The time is 1,48
